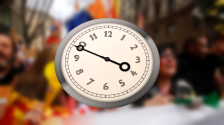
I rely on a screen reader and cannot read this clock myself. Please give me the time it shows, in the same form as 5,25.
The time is 3,49
